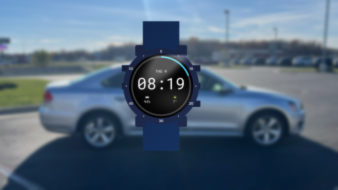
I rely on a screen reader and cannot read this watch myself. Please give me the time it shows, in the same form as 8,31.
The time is 8,19
